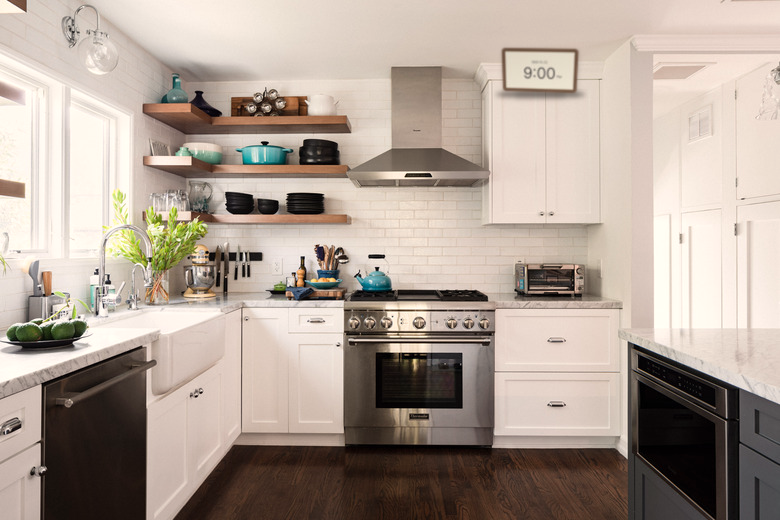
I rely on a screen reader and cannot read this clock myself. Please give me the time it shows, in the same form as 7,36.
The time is 9,00
